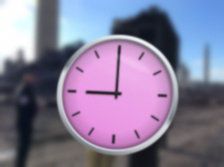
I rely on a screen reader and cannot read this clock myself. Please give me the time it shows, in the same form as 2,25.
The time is 9,00
